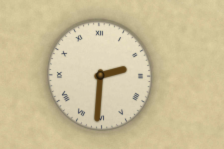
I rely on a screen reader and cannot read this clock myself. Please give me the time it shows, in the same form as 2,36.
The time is 2,31
